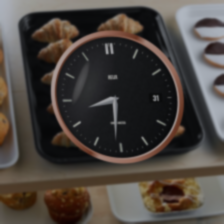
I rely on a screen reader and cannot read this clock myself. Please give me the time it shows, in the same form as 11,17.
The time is 8,31
